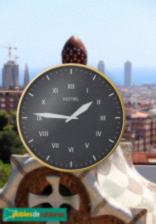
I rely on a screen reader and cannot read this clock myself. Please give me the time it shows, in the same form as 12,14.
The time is 1,46
